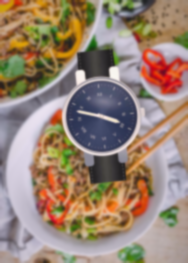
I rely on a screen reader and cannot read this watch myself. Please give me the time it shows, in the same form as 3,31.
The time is 3,48
